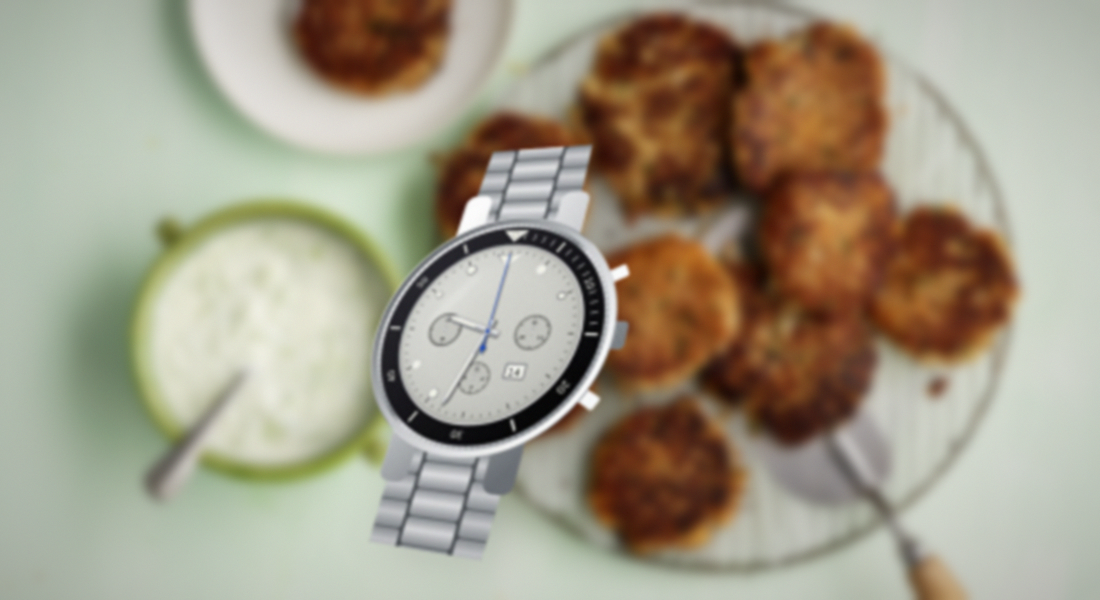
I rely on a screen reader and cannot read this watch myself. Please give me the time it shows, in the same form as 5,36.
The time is 9,33
